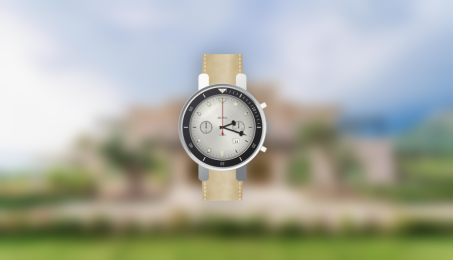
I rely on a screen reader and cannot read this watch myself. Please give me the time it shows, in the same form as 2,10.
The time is 2,18
